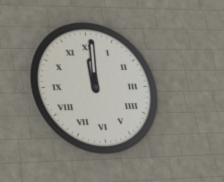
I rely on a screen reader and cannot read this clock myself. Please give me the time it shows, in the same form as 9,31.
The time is 12,01
